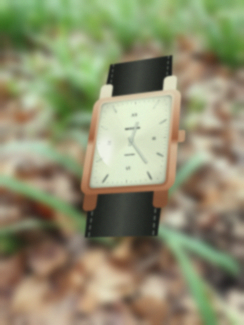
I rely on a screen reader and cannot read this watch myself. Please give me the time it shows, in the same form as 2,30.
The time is 12,24
